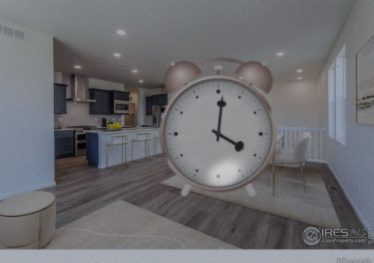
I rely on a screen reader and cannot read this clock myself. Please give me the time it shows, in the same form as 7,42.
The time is 4,01
